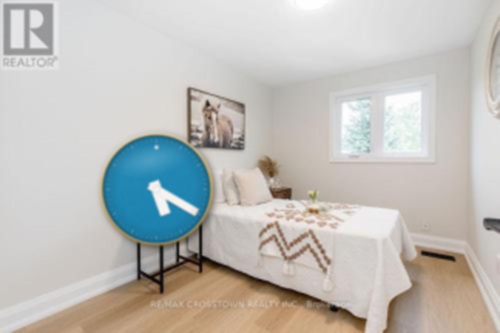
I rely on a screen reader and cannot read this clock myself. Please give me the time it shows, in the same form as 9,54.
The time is 5,20
